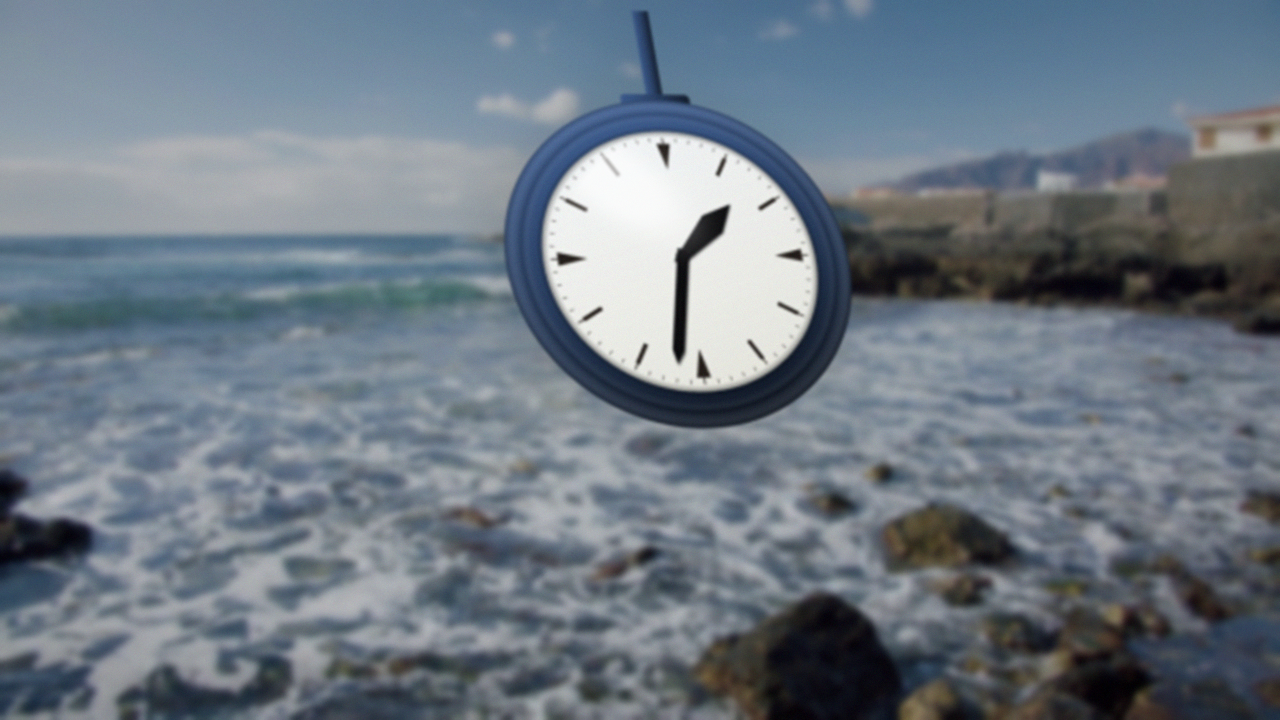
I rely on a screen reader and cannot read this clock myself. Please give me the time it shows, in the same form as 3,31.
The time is 1,32
